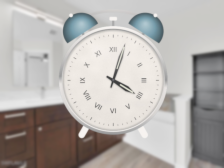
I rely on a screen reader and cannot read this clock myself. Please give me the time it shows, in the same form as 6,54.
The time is 4,03
